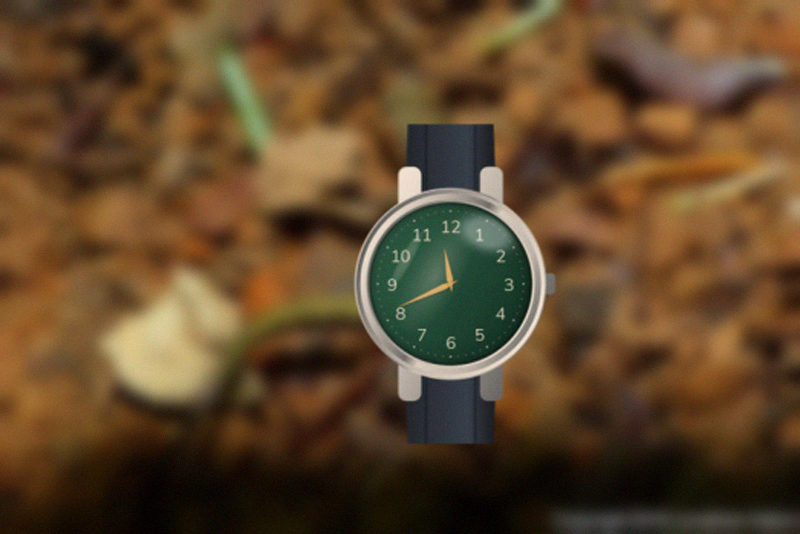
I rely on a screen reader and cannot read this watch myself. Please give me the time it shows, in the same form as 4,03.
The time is 11,41
